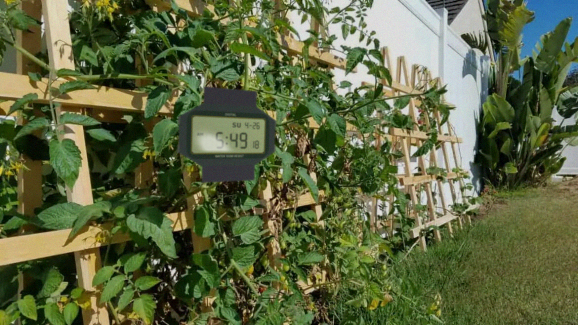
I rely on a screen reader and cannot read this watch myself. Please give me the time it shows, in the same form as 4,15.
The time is 5,49
